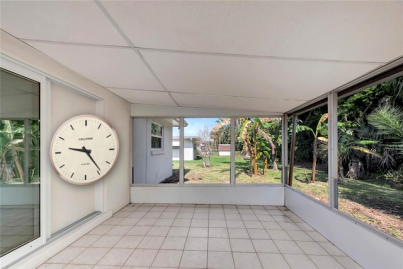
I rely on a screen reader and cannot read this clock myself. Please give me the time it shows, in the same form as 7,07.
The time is 9,24
